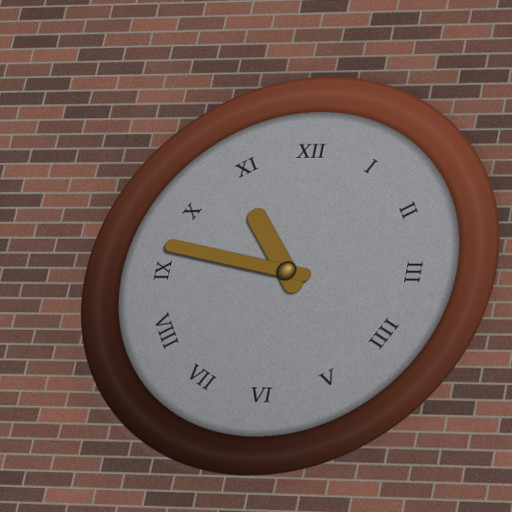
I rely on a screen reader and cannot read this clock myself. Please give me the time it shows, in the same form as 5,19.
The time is 10,47
